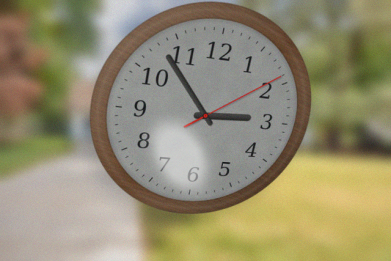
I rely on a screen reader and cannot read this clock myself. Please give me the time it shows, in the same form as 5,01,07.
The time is 2,53,09
